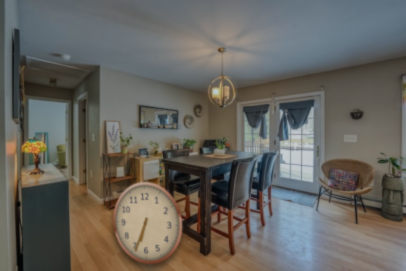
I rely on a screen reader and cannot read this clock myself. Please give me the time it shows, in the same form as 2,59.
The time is 6,34
